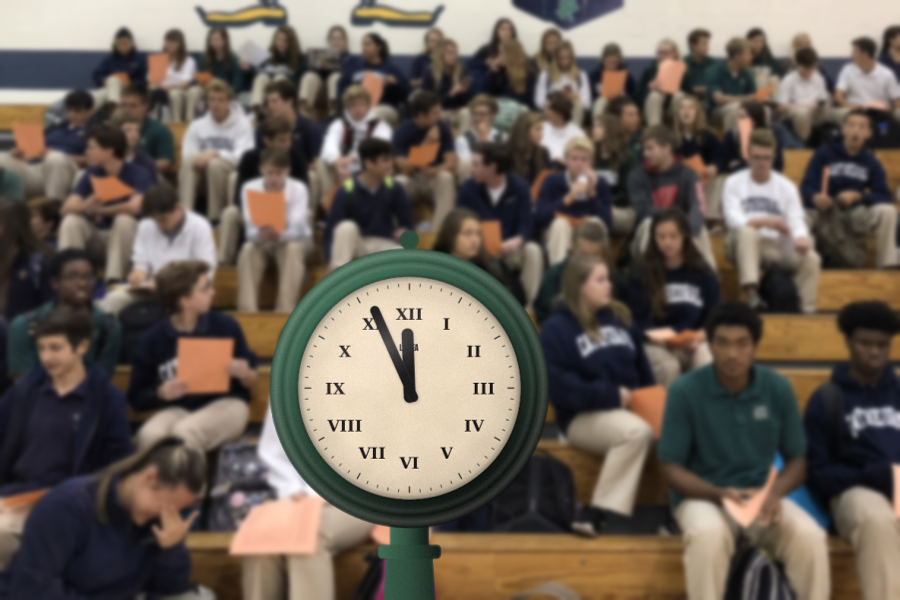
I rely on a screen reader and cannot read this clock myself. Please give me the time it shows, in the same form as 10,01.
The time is 11,56
